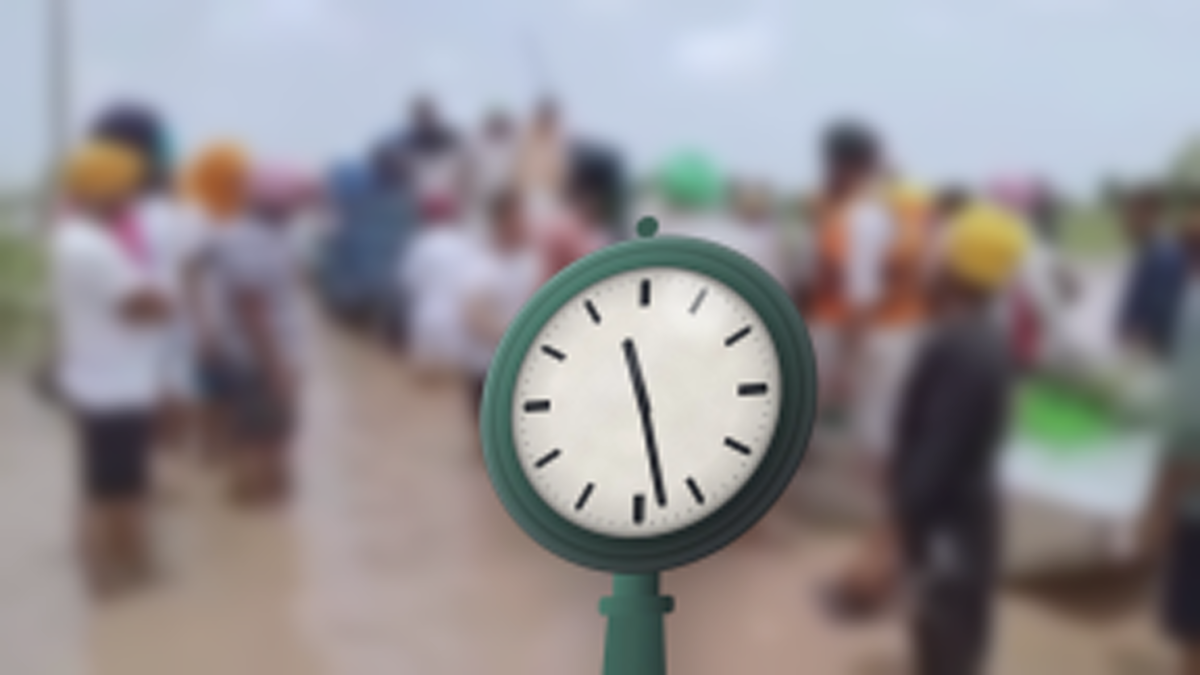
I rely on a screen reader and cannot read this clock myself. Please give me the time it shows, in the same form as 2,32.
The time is 11,28
